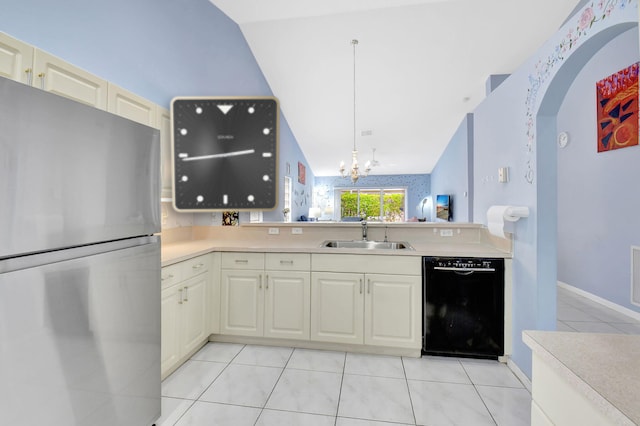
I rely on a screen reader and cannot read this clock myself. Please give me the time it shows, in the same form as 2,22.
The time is 2,44
